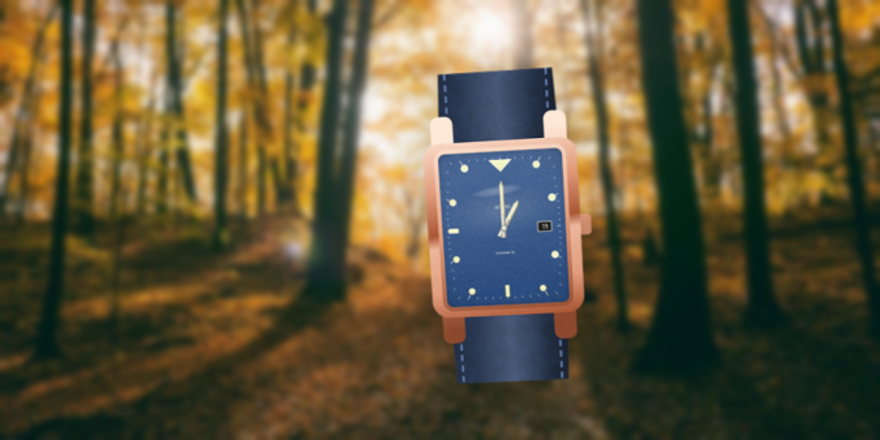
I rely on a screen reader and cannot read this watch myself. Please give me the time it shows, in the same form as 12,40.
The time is 1,00
